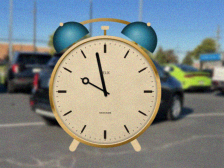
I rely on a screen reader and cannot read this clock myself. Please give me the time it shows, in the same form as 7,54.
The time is 9,58
